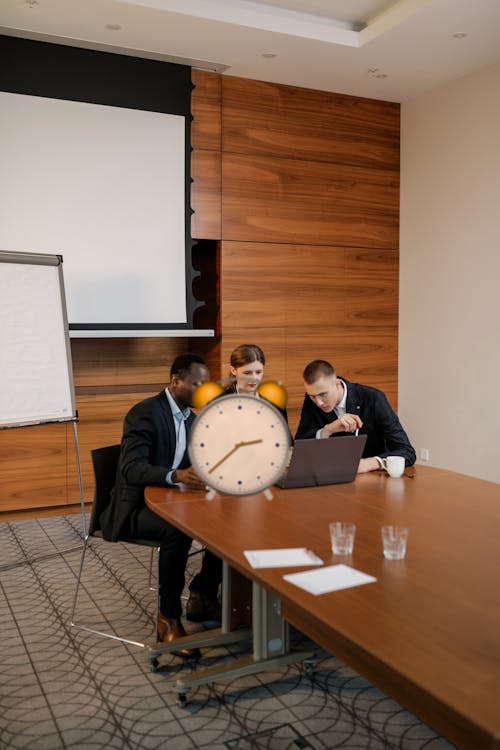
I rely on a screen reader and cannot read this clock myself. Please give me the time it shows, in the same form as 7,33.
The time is 2,38
